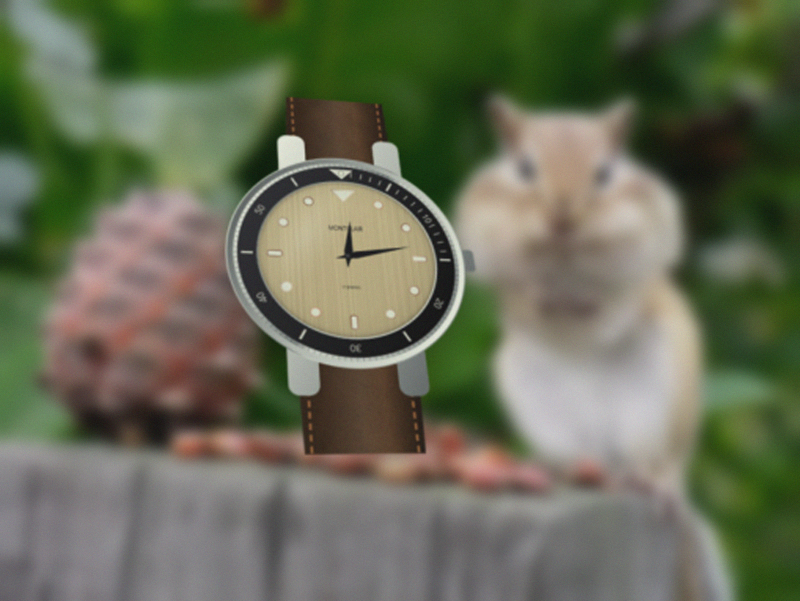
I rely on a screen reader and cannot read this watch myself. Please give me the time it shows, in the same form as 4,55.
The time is 12,13
